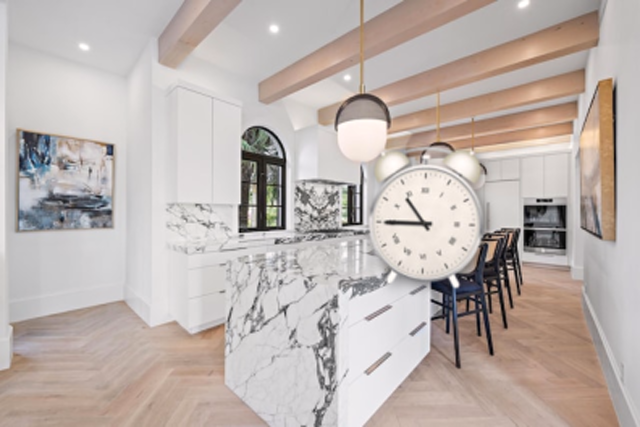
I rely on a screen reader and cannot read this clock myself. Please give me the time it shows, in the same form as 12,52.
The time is 10,45
